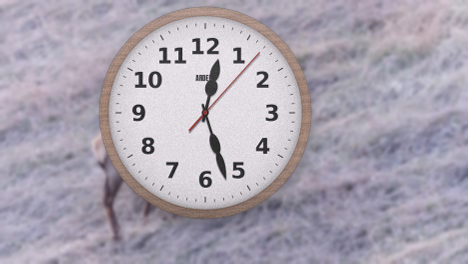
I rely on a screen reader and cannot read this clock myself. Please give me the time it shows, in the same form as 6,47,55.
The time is 12,27,07
